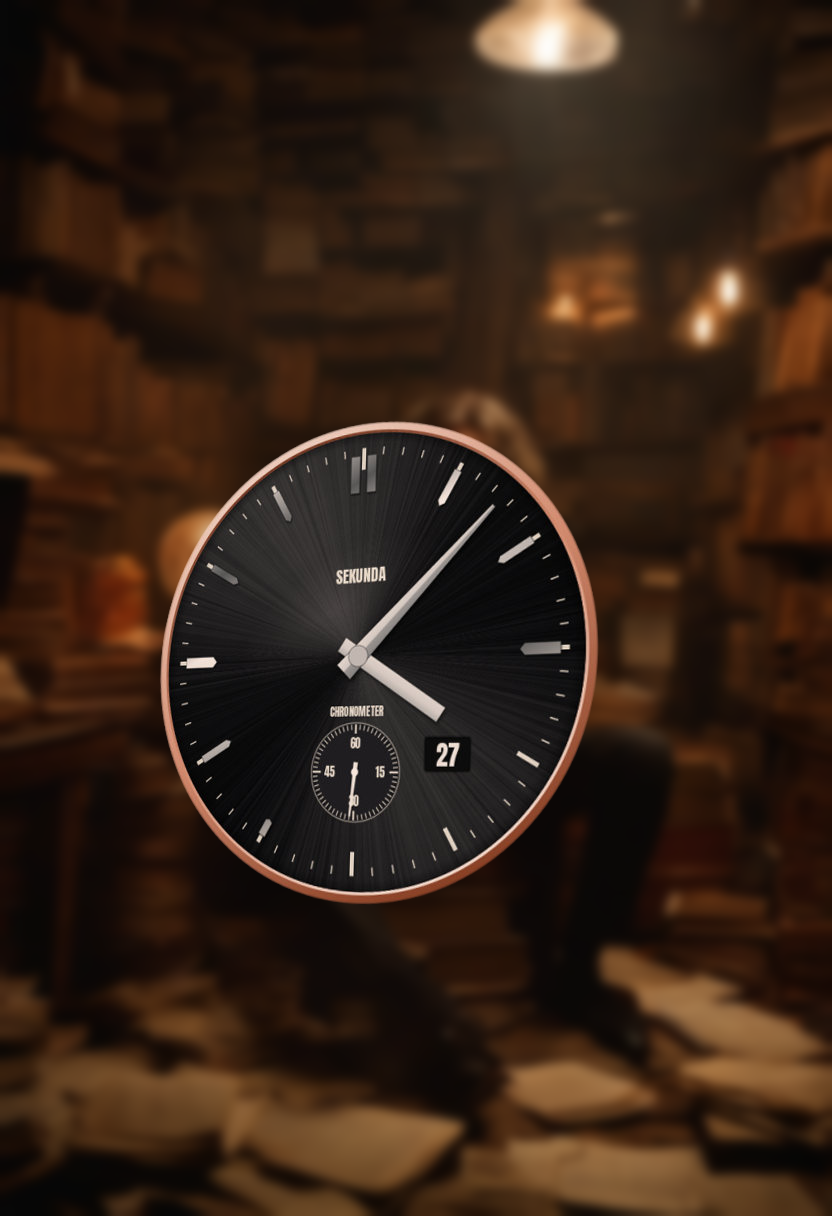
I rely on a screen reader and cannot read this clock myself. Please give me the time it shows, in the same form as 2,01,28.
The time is 4,07,31
